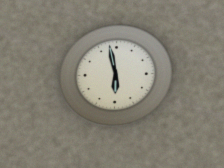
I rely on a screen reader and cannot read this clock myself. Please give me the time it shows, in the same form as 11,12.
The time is 5,58
